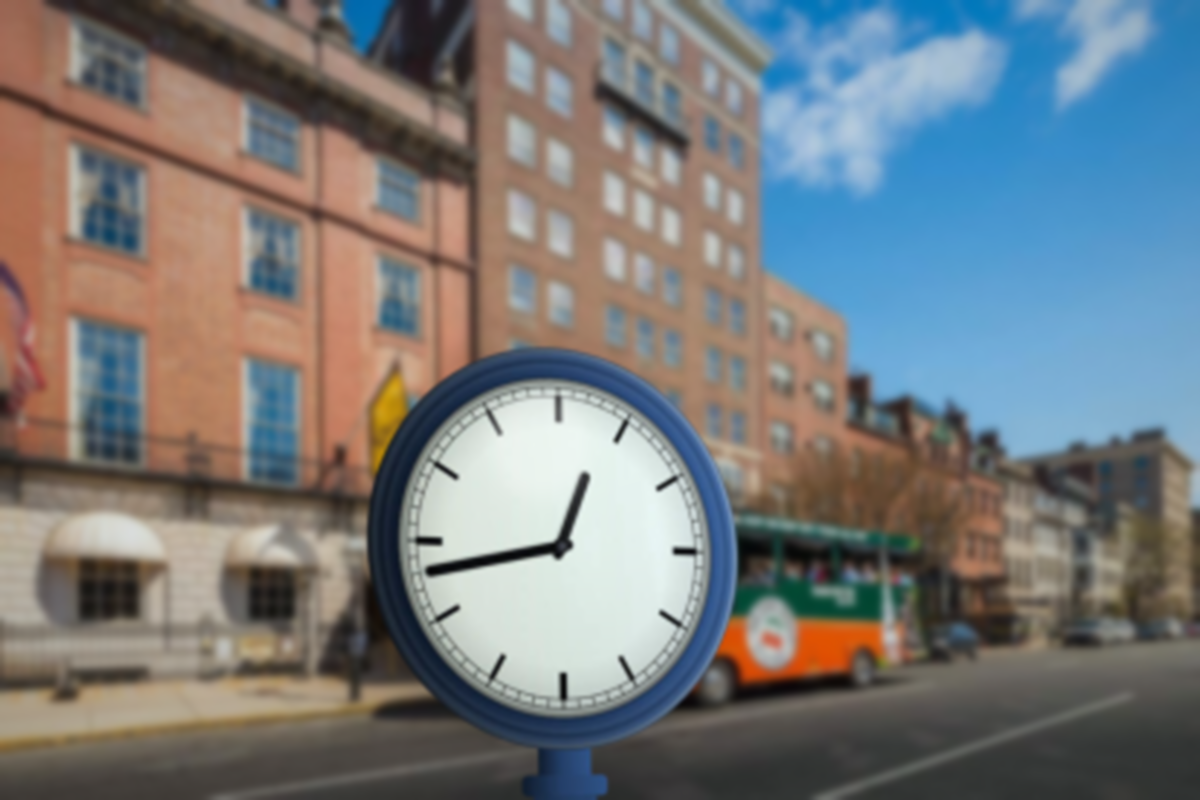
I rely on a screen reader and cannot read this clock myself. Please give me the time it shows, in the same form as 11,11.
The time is 12,43
